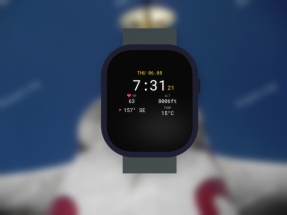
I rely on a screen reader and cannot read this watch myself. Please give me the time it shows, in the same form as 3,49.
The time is 7,31
